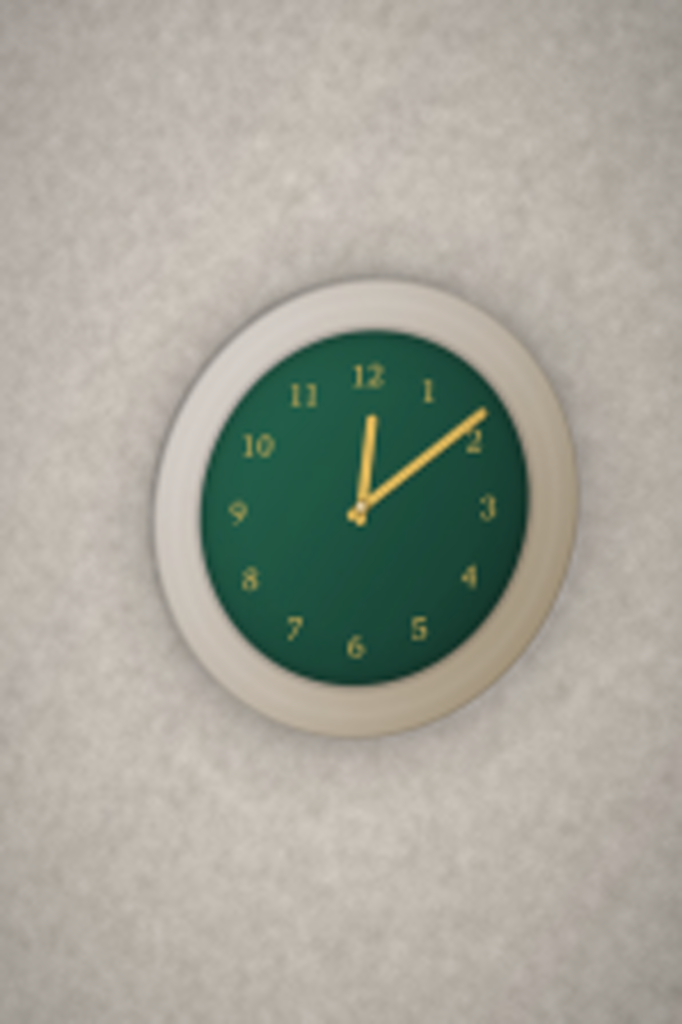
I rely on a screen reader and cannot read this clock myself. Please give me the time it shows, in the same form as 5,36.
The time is 12,09
